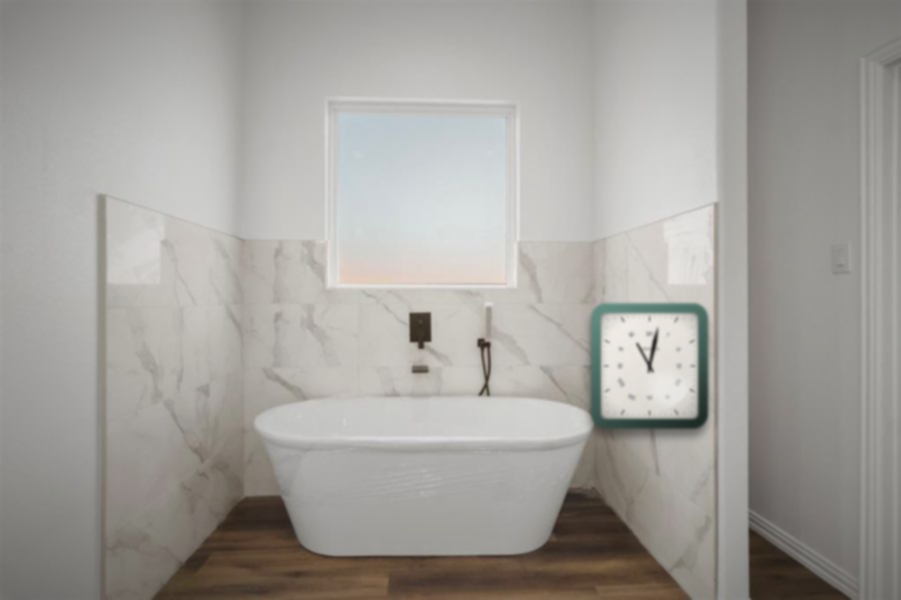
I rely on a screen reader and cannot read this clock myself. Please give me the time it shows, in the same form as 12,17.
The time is 11,02
